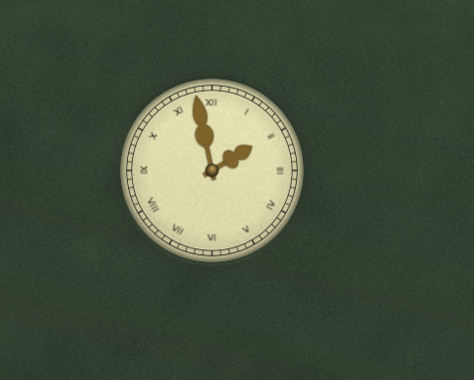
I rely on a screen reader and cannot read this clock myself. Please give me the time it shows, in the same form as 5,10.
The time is 1,58
